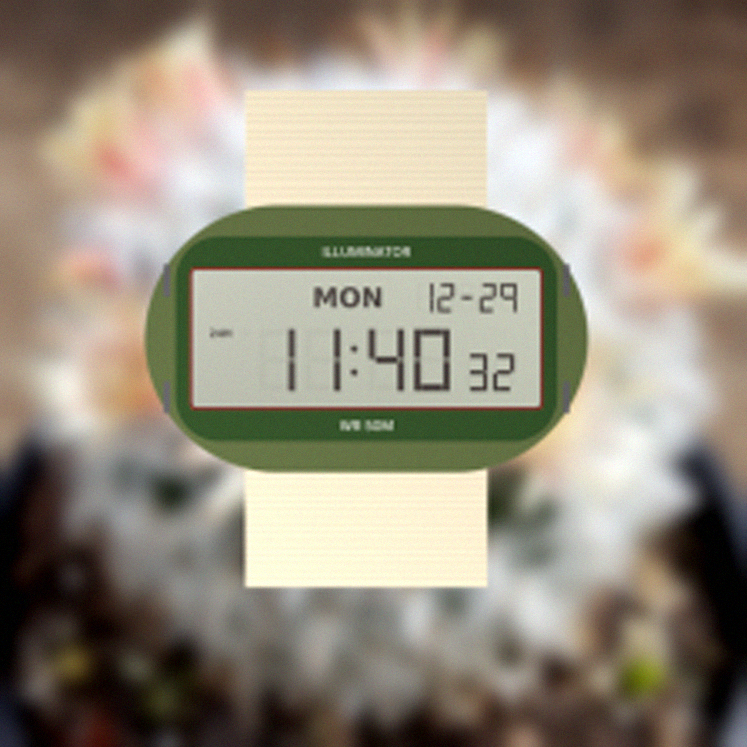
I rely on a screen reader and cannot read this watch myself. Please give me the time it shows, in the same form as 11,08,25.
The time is 11,40,32
